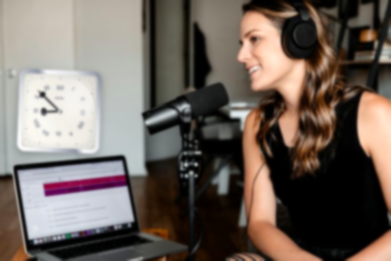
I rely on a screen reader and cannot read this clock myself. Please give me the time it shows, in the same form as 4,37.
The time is 8,52
